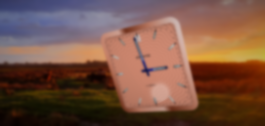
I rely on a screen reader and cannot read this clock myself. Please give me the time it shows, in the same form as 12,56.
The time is 2,59
